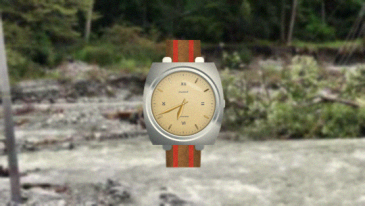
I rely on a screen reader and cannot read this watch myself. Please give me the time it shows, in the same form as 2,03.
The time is 6,41
